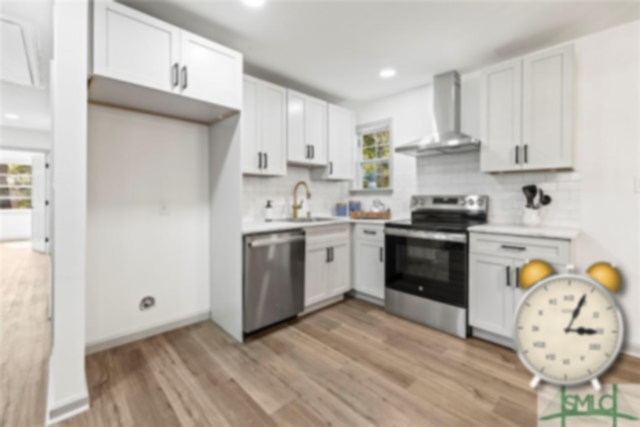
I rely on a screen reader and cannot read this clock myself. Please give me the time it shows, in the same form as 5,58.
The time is 3,04
